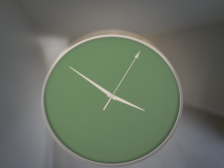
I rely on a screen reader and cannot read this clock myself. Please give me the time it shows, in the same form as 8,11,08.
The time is 3,51,05
